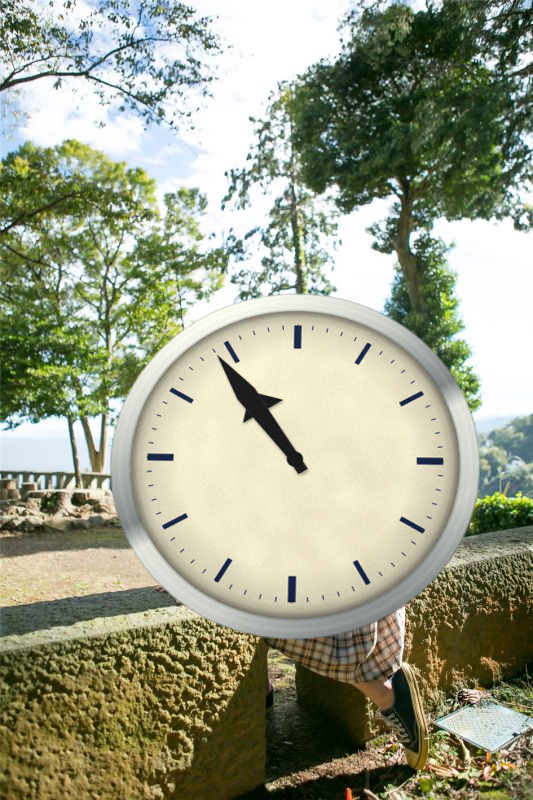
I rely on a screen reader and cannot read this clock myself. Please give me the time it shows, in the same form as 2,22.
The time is 10,54
